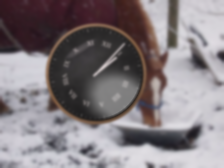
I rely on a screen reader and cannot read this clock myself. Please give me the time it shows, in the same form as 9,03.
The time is 1,04
